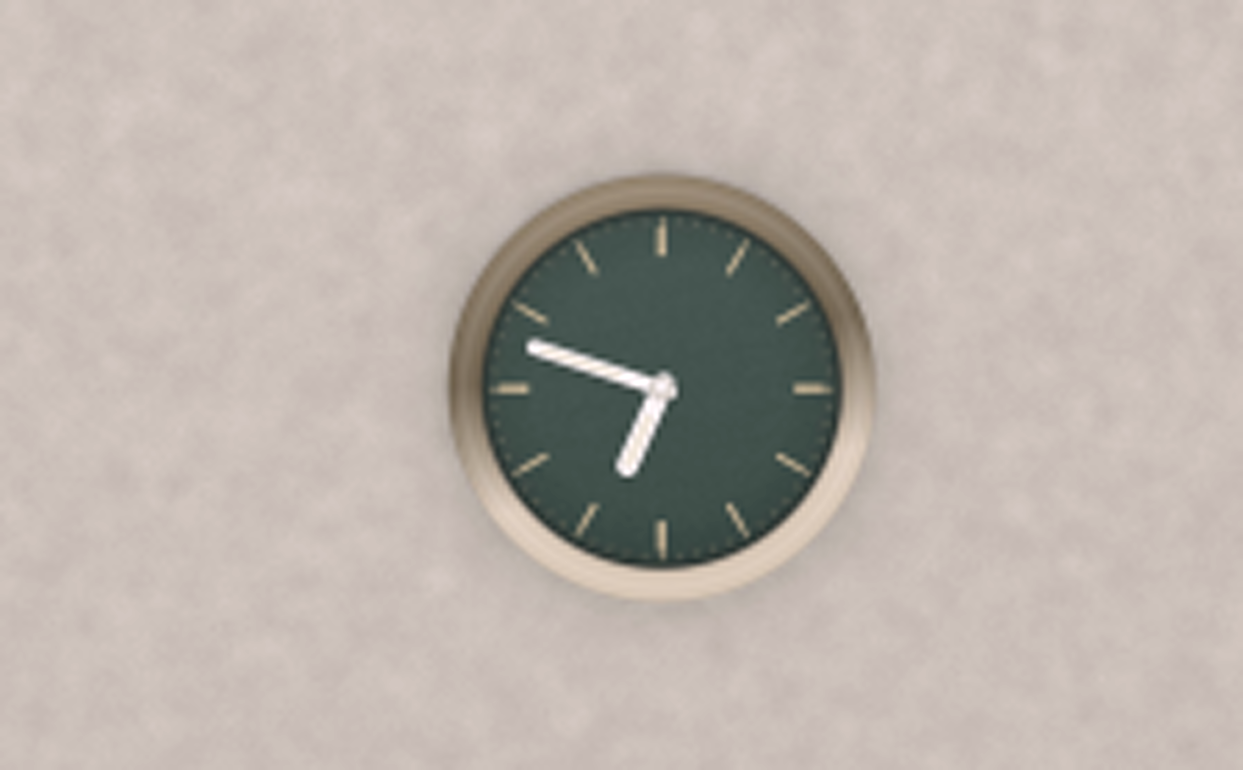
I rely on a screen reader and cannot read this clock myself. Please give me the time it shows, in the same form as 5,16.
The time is 6,48
